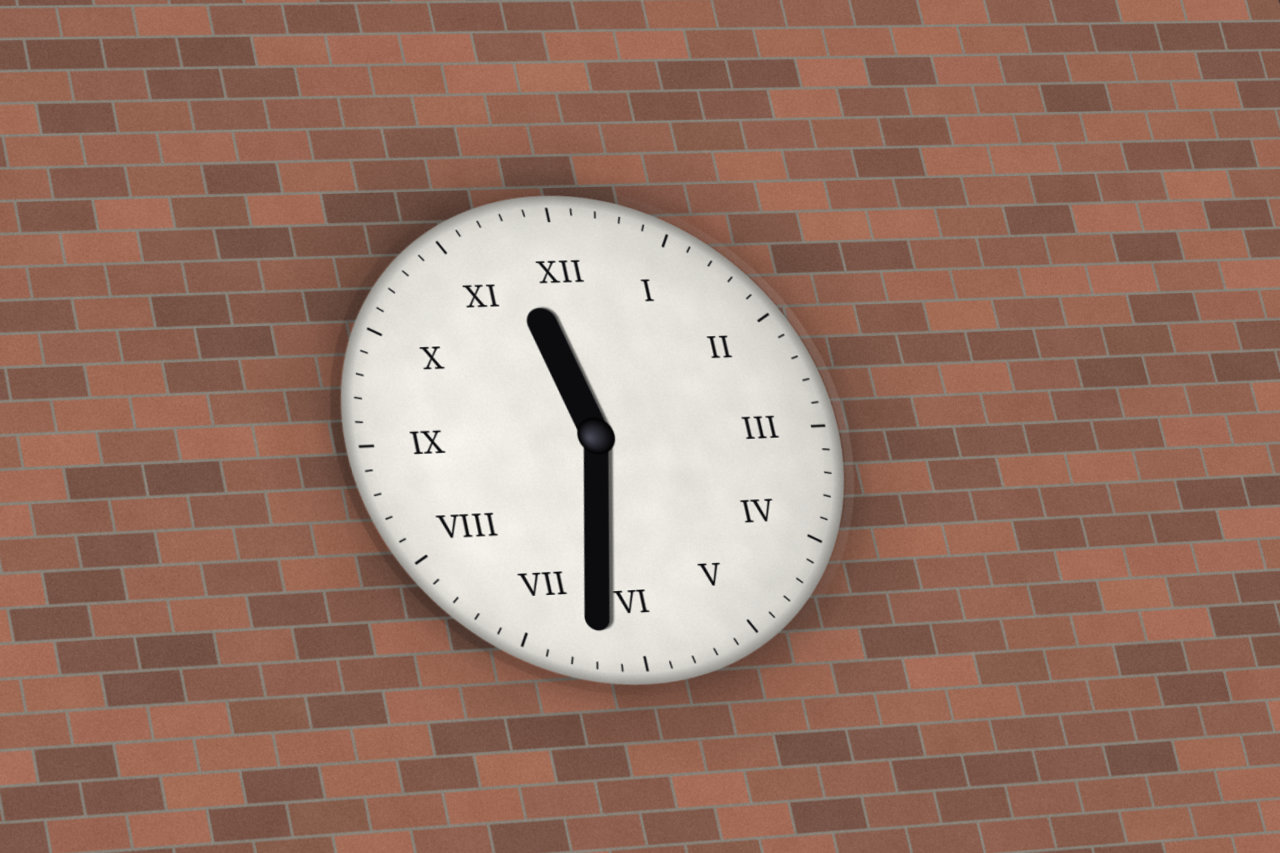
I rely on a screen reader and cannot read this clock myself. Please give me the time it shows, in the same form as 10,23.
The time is 11,32
